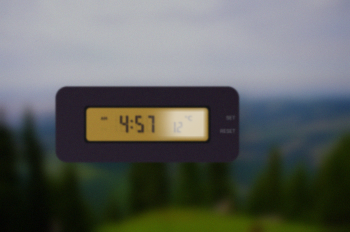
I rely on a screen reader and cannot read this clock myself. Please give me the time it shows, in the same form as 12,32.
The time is 4,57
